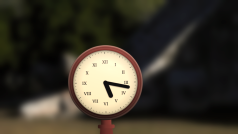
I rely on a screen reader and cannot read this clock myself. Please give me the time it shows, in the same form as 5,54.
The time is 5,17
